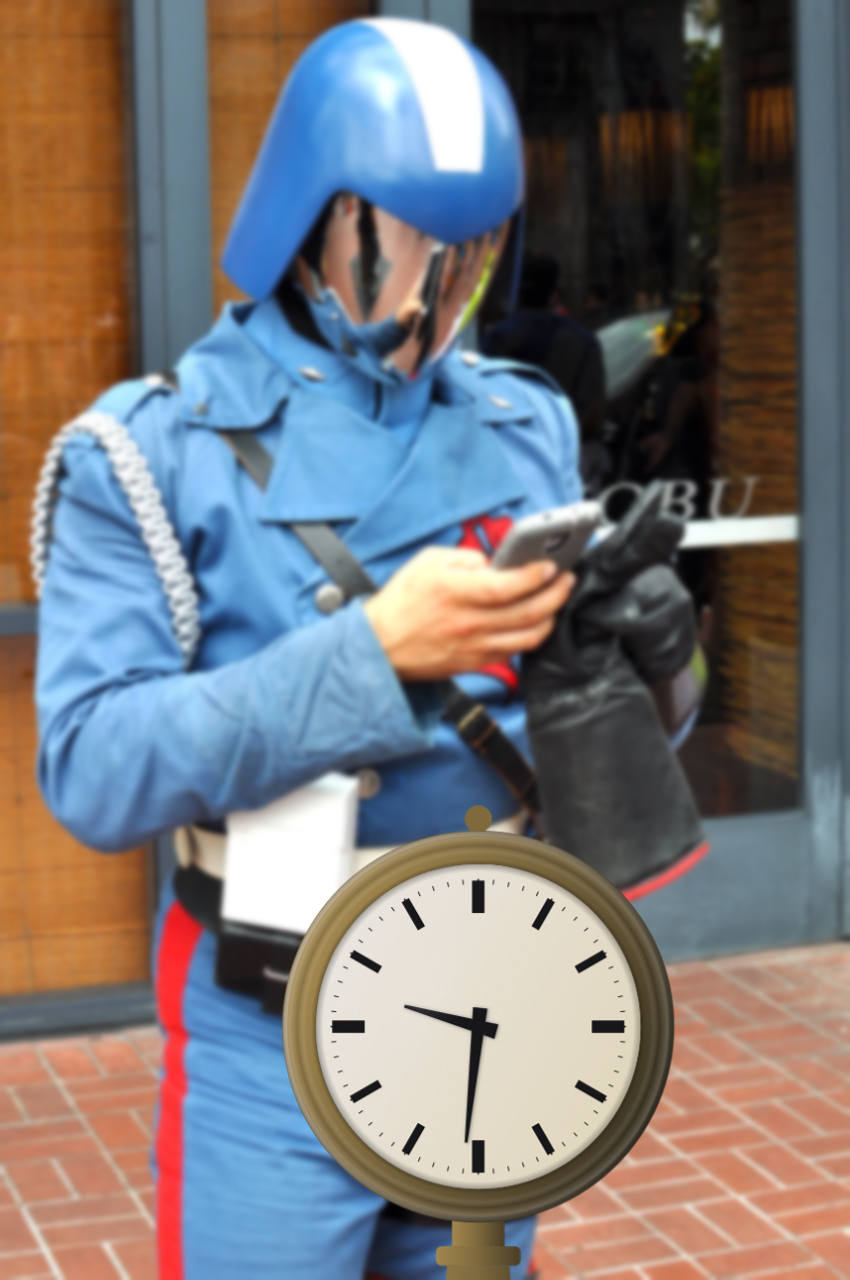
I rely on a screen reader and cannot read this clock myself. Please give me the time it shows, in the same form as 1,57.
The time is 9,31
